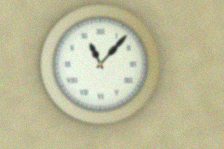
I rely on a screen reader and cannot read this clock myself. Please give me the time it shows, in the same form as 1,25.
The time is 11,07
